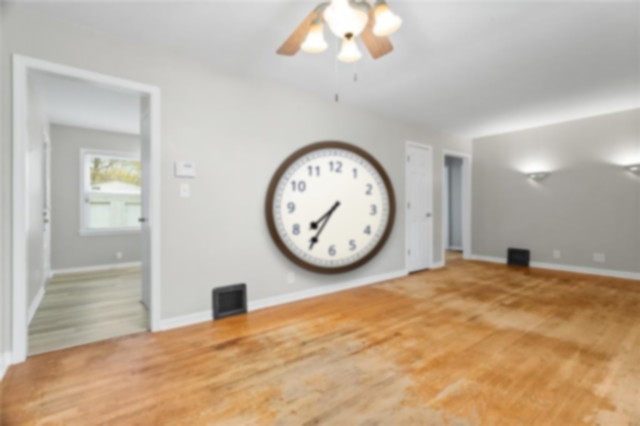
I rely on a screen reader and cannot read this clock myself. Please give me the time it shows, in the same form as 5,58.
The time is 7,35
